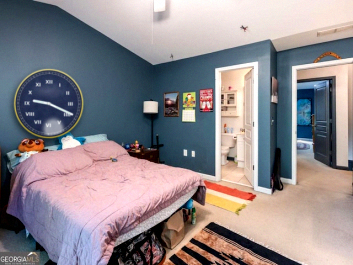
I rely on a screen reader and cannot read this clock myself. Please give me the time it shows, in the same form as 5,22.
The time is 9,19
